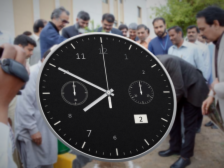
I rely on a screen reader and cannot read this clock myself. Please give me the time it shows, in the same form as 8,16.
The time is 7,50
